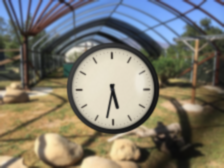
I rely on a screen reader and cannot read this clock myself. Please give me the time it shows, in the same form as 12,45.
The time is 5,32
